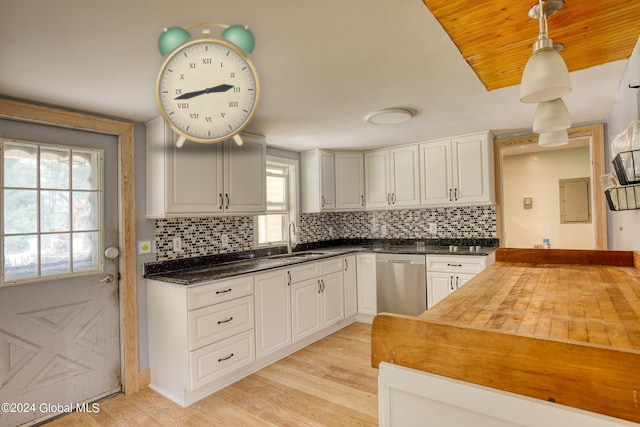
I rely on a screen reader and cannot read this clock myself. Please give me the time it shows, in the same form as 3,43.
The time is 2,43
